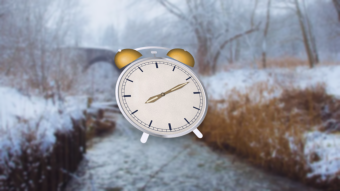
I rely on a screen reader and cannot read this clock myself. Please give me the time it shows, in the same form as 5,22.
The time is 8,11
